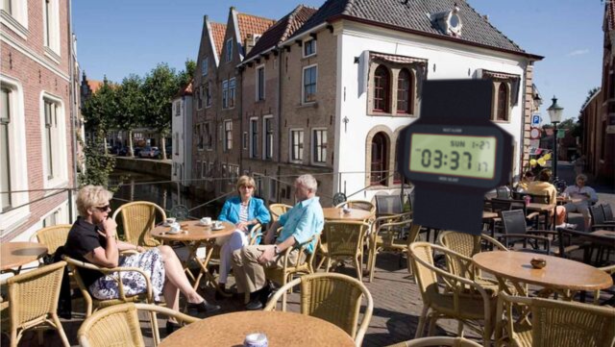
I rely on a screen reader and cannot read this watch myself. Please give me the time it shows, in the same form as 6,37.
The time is 3,37
